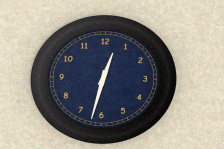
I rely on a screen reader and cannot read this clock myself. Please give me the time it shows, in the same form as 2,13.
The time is 12,32
